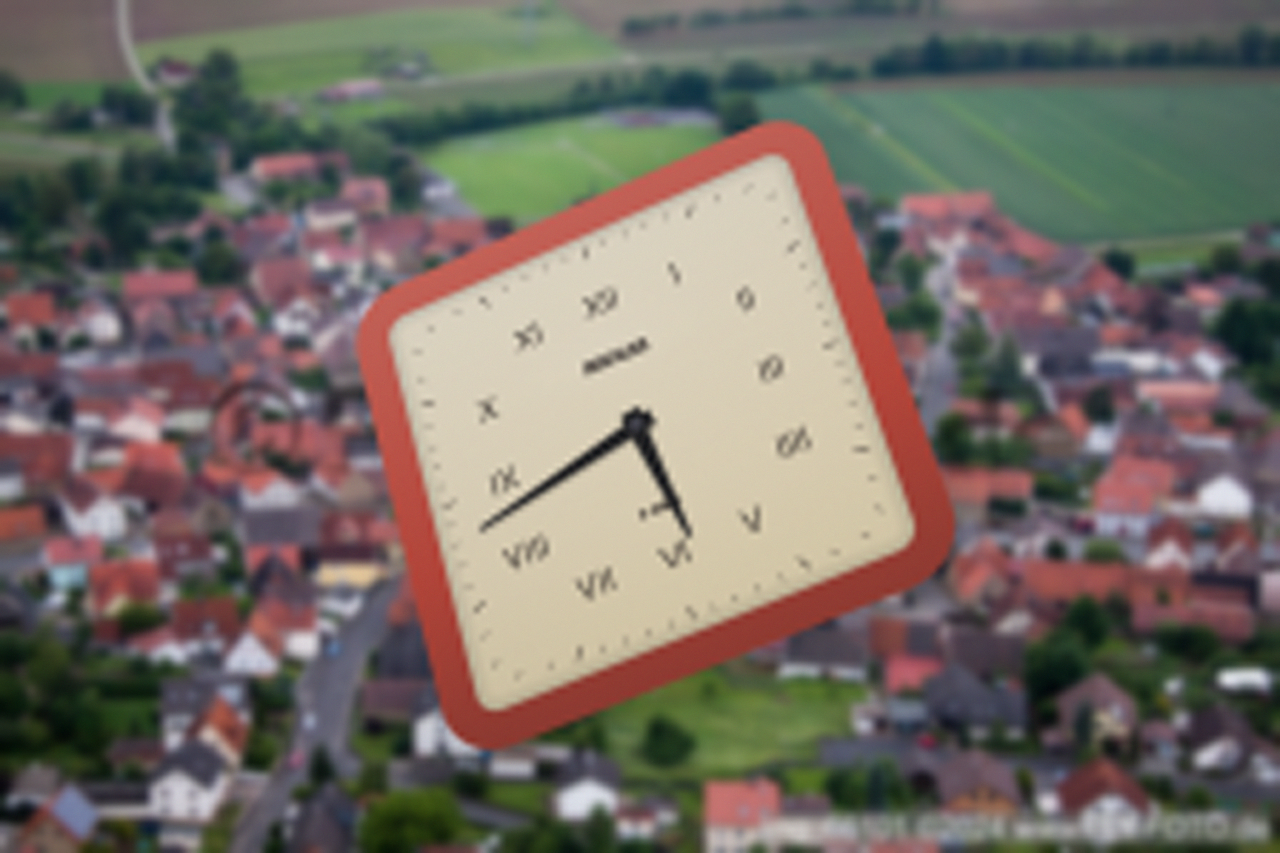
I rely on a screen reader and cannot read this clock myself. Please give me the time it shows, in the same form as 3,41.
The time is 5,43
